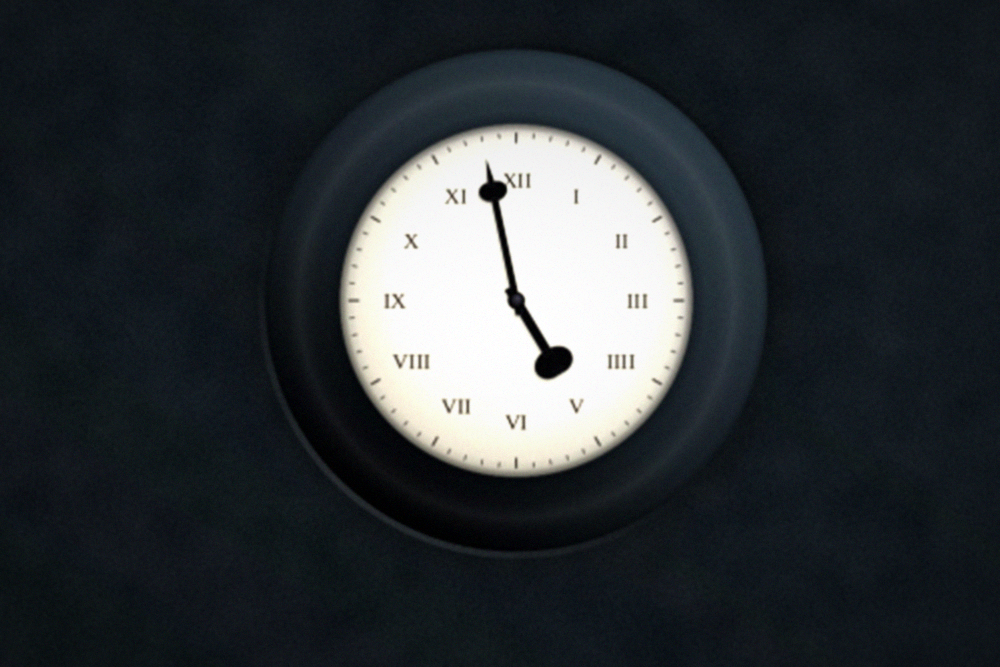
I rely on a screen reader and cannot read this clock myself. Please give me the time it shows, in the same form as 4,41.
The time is 4,58
